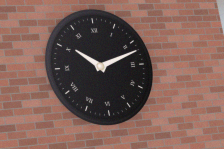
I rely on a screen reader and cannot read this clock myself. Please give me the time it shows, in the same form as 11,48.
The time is 10,12
